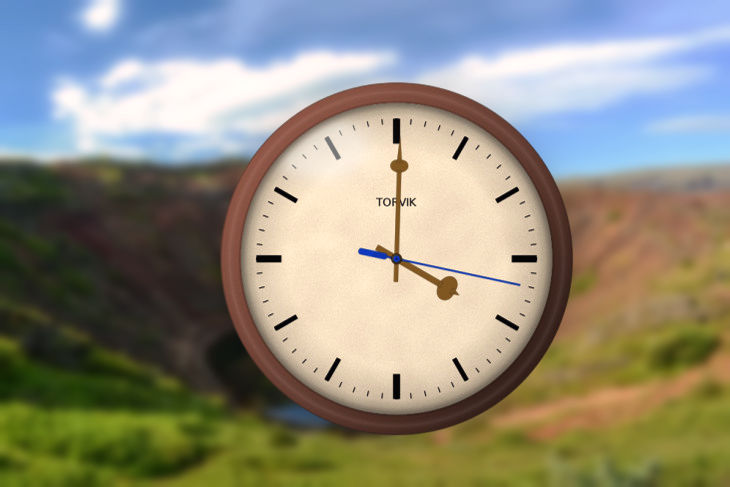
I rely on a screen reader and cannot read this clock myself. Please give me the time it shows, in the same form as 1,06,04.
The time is 4,00,17
